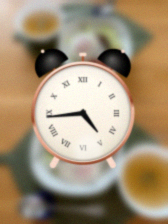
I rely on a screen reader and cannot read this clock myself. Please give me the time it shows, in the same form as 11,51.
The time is 4,44
